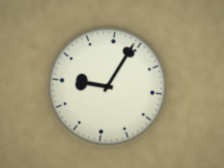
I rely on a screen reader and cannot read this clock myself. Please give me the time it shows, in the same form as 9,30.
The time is 9,04
